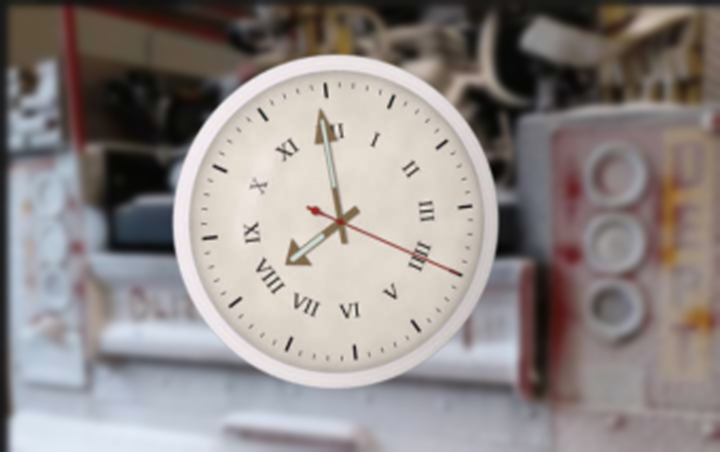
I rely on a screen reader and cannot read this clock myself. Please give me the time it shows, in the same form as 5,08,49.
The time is 7,59,20
